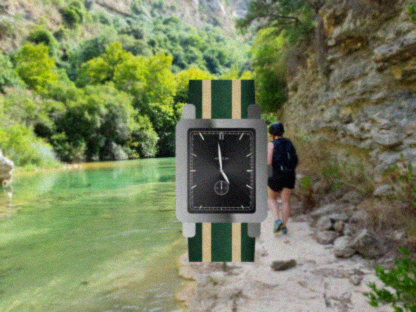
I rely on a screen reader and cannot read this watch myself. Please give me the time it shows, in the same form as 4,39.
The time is 4,59
